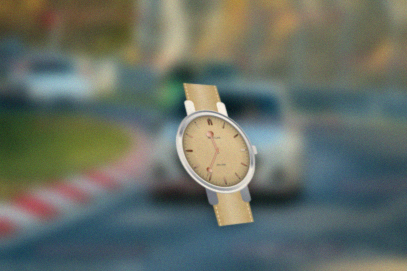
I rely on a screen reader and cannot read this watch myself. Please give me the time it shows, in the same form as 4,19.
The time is 11,36
